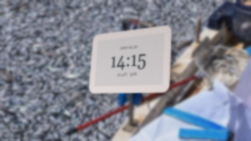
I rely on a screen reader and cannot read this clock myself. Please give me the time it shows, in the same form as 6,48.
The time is 14,15
